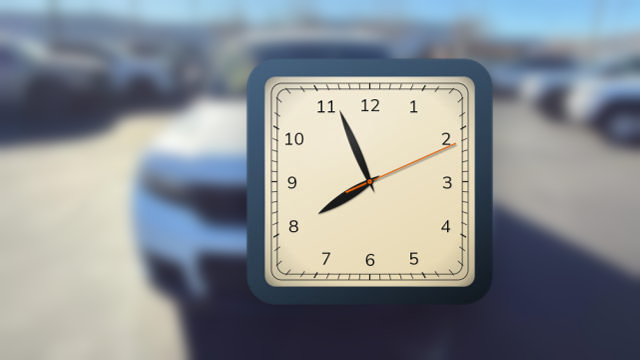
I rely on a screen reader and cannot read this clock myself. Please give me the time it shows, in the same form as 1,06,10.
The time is 7,56,11
